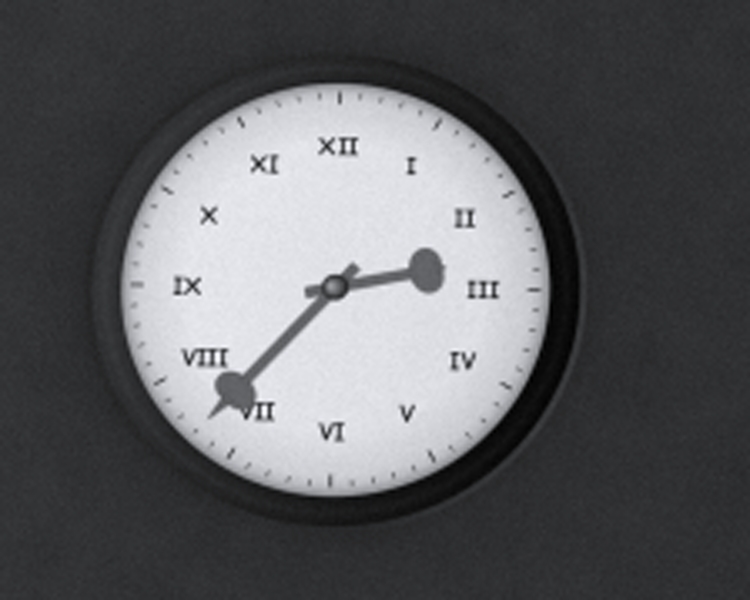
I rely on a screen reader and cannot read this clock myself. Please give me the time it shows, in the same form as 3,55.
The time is 2,37
